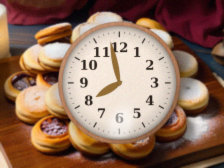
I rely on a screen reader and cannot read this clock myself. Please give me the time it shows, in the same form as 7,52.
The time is 7,58
